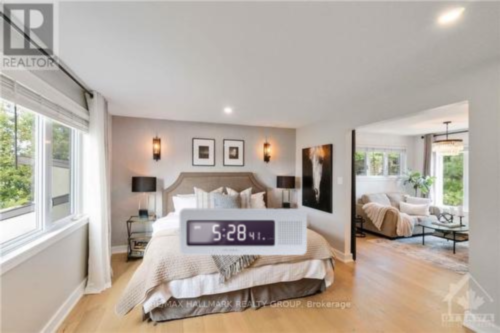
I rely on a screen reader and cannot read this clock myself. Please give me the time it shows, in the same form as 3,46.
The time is 5,28
